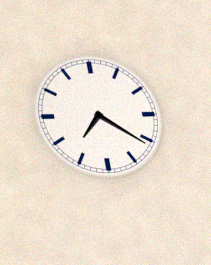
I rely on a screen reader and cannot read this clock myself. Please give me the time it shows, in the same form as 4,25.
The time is 7,21
